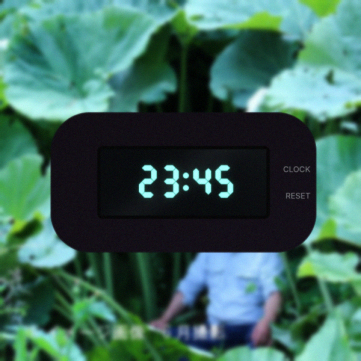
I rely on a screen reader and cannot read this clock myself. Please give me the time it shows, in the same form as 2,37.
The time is 23,45
